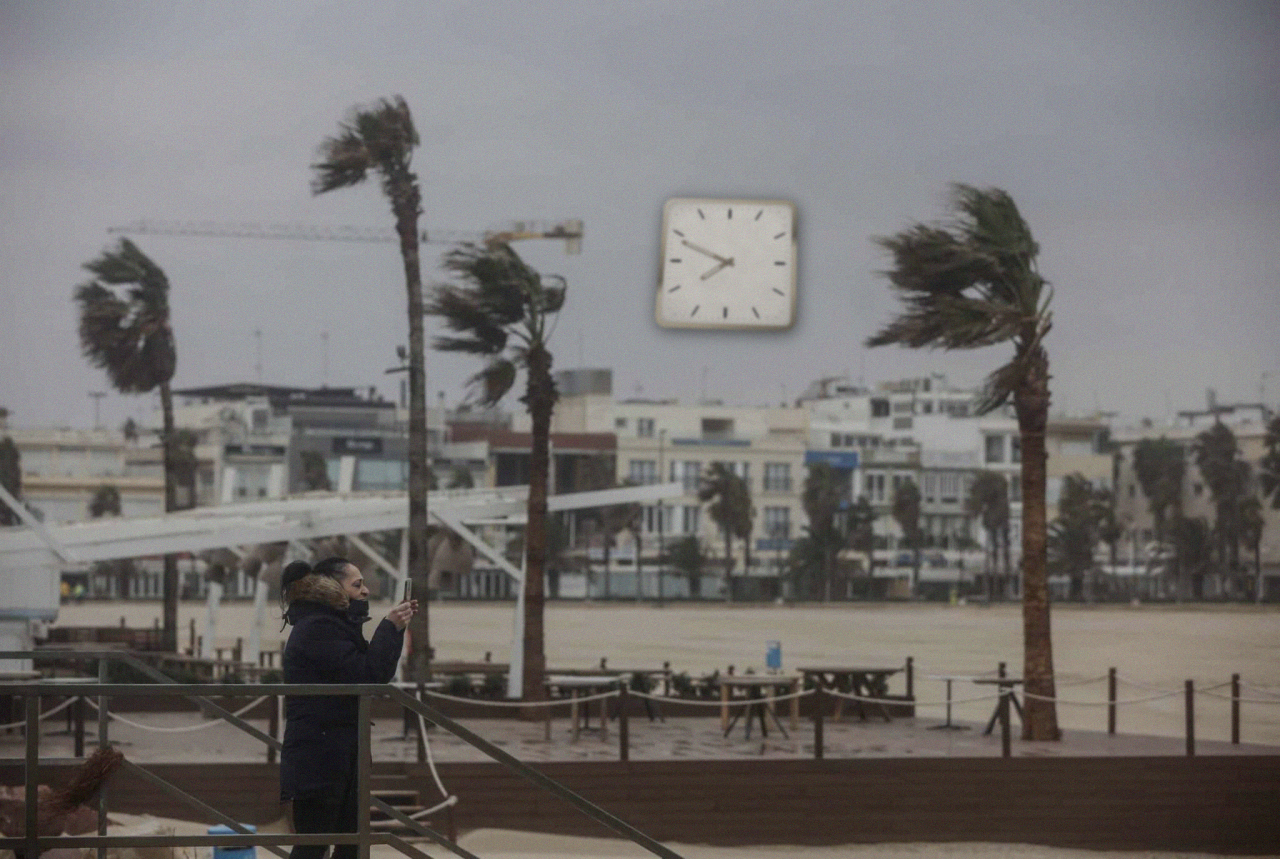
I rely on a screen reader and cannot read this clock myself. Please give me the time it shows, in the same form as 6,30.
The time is 7,49
